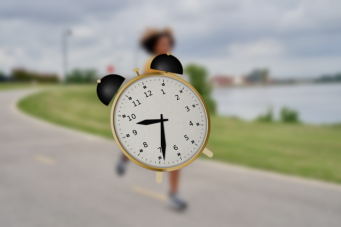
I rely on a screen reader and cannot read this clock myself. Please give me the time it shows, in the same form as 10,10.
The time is 9,34
